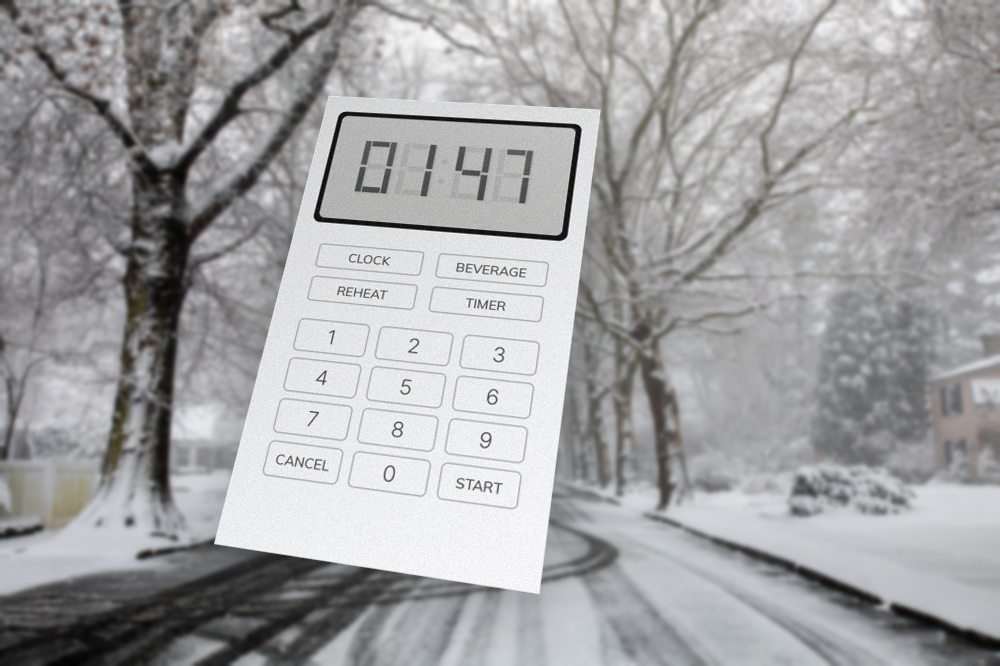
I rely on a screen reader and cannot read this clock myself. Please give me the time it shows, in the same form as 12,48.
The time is 1,47
